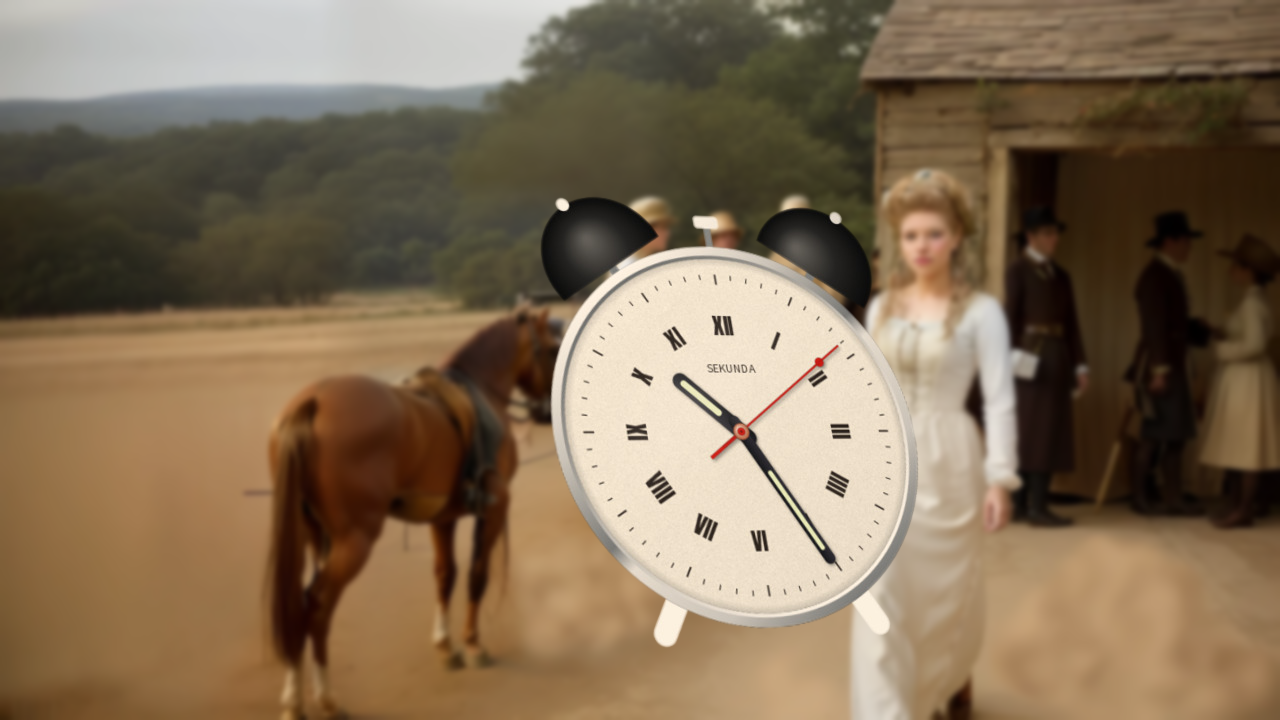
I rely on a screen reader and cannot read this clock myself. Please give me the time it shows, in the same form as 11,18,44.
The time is 10,25,09
